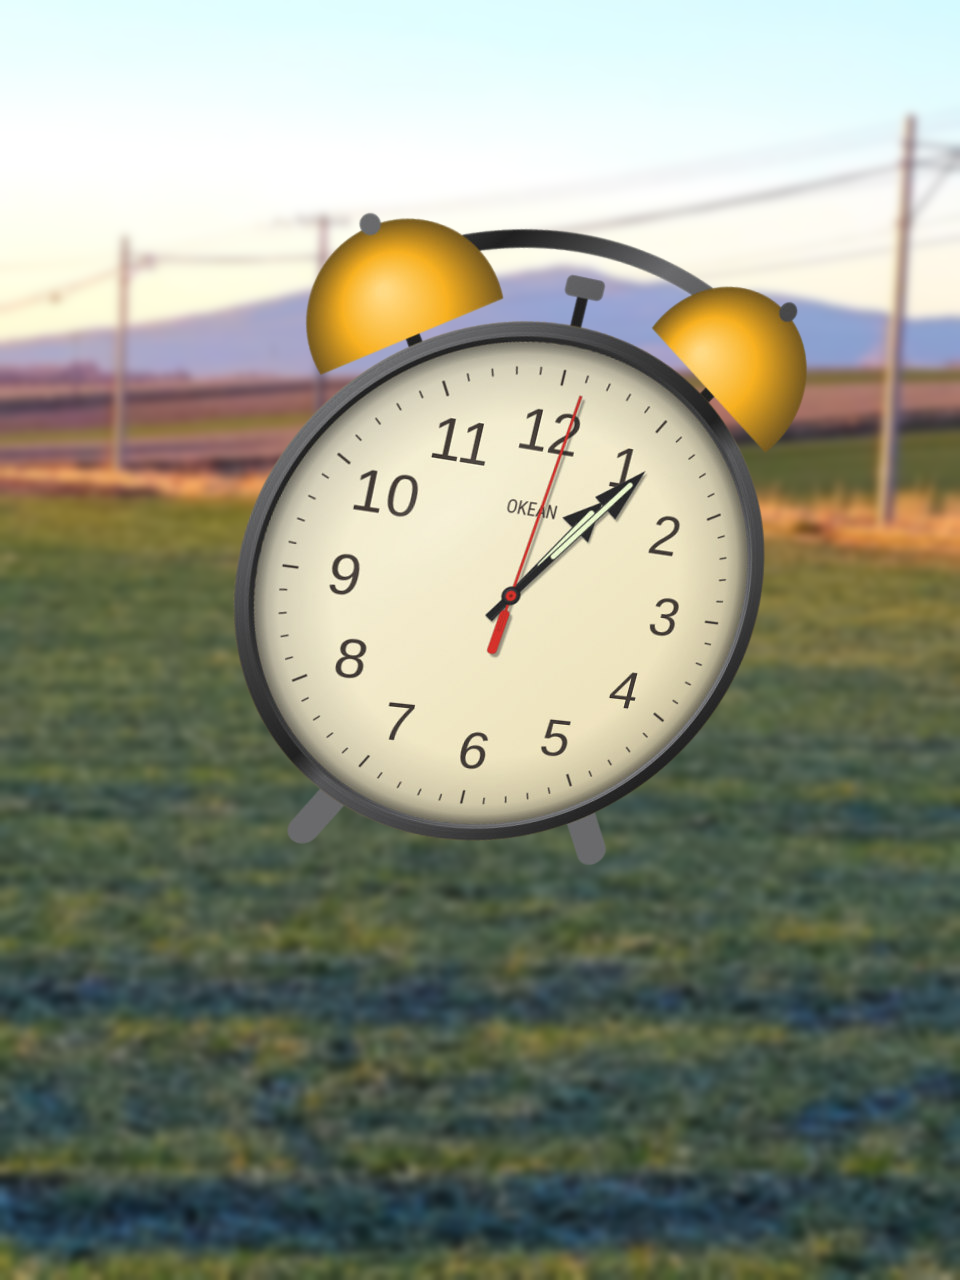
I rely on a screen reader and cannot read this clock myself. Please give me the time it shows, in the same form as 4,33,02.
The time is 1,06,01
